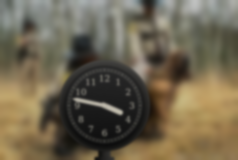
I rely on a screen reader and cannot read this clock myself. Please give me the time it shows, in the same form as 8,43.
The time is 3,47
